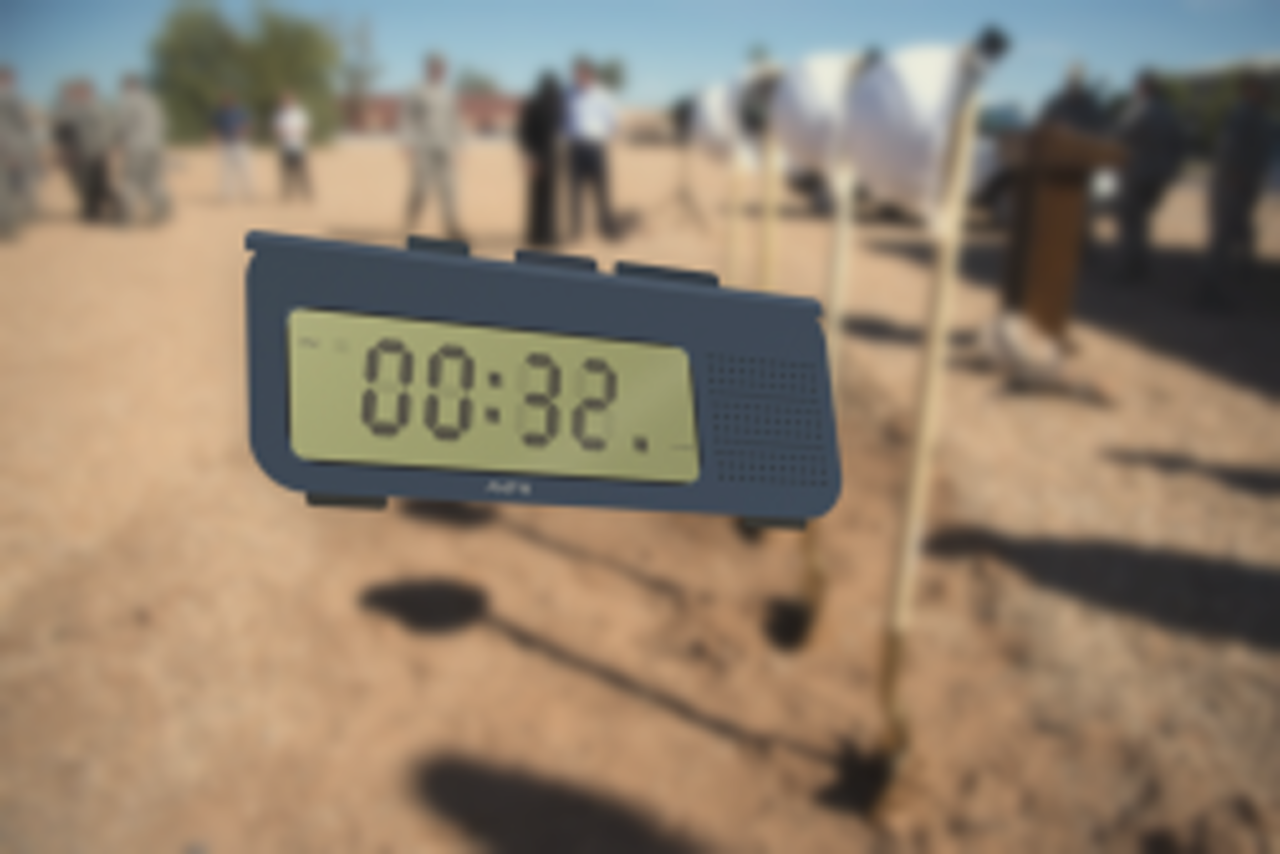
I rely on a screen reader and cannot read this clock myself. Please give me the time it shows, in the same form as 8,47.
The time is 0,32
